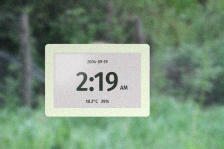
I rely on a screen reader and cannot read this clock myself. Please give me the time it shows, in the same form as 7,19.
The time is 2,19
